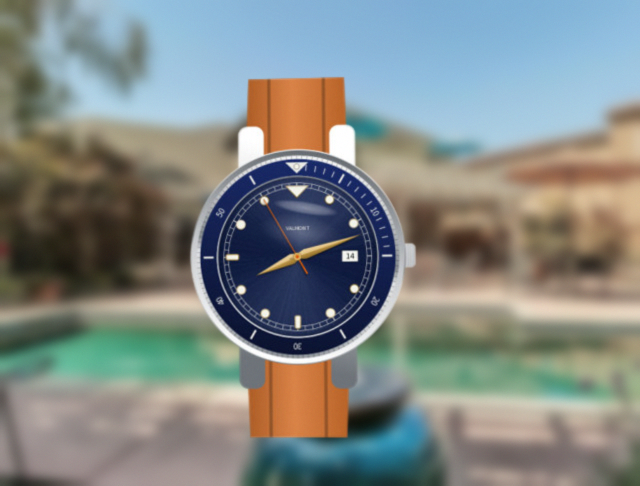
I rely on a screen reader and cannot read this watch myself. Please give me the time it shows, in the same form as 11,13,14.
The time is 8,11,55
